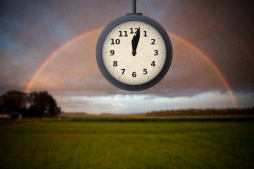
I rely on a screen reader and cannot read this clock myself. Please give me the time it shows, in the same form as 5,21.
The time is 12,02
